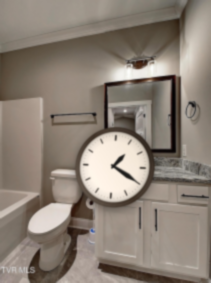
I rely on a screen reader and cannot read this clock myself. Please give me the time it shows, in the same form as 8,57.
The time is 1,20
